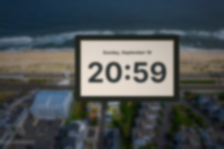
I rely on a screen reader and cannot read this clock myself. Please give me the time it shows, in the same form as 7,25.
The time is 20,59
